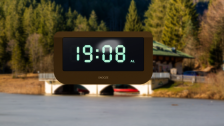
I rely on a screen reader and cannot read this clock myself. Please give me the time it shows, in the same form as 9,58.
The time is 19,08
